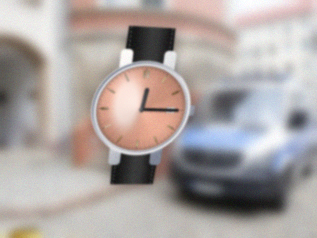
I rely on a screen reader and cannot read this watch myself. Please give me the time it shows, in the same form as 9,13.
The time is 12,15
